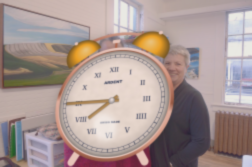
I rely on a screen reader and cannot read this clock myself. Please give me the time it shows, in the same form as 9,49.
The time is 7,45
